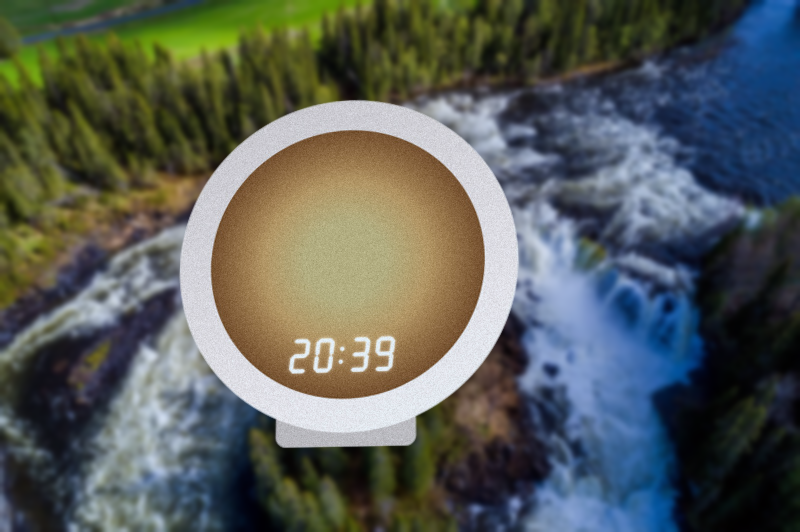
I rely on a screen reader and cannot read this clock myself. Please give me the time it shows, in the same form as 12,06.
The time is 20,39
